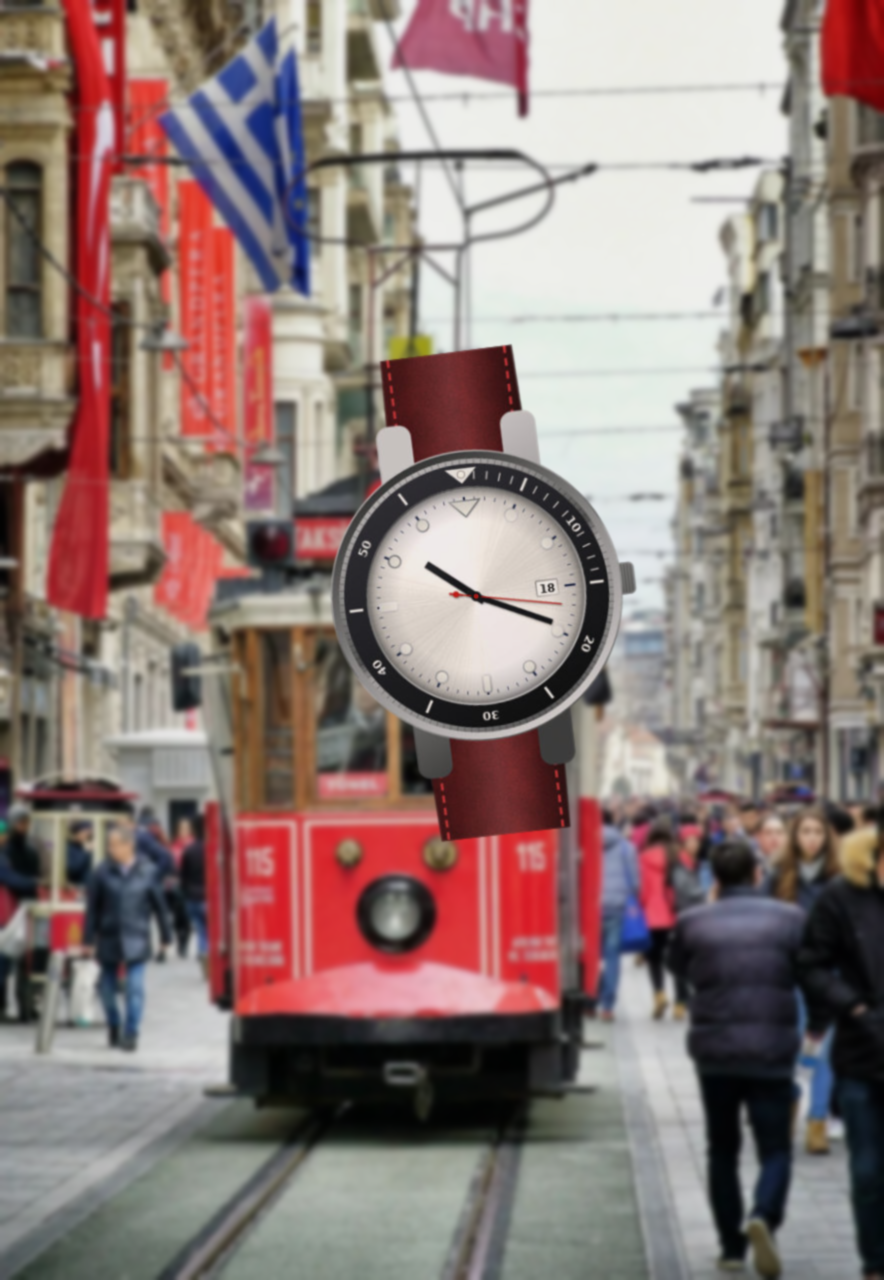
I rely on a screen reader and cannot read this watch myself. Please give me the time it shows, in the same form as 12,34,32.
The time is 10,19,17
